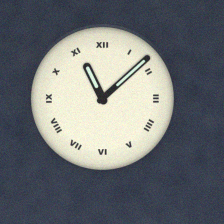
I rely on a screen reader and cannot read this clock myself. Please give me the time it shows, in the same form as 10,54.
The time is 11,08
